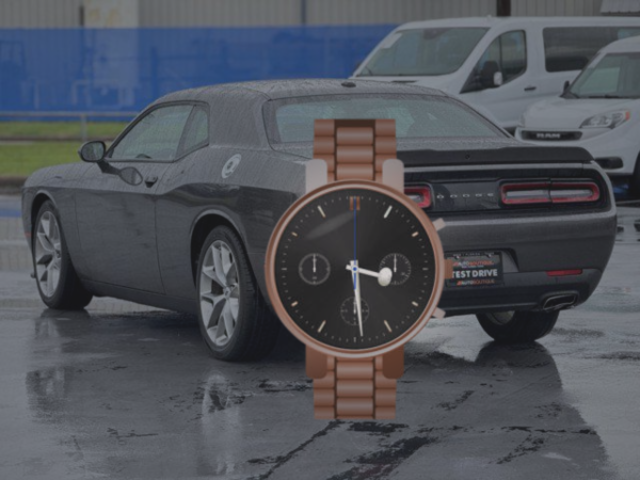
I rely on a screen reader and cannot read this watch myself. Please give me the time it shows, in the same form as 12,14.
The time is 3,29
